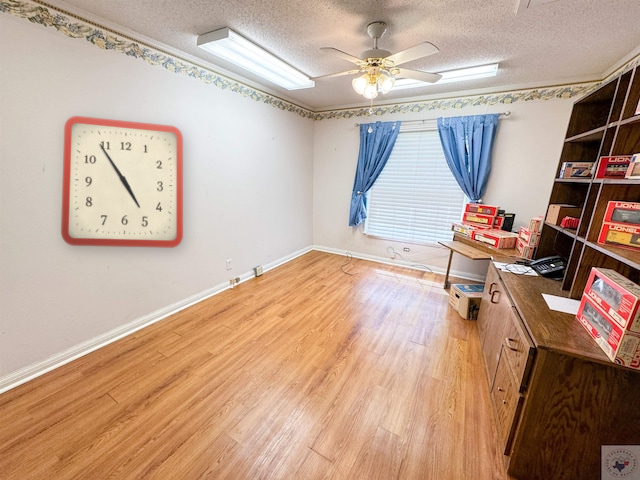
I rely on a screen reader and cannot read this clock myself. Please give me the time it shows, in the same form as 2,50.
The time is 4,54
